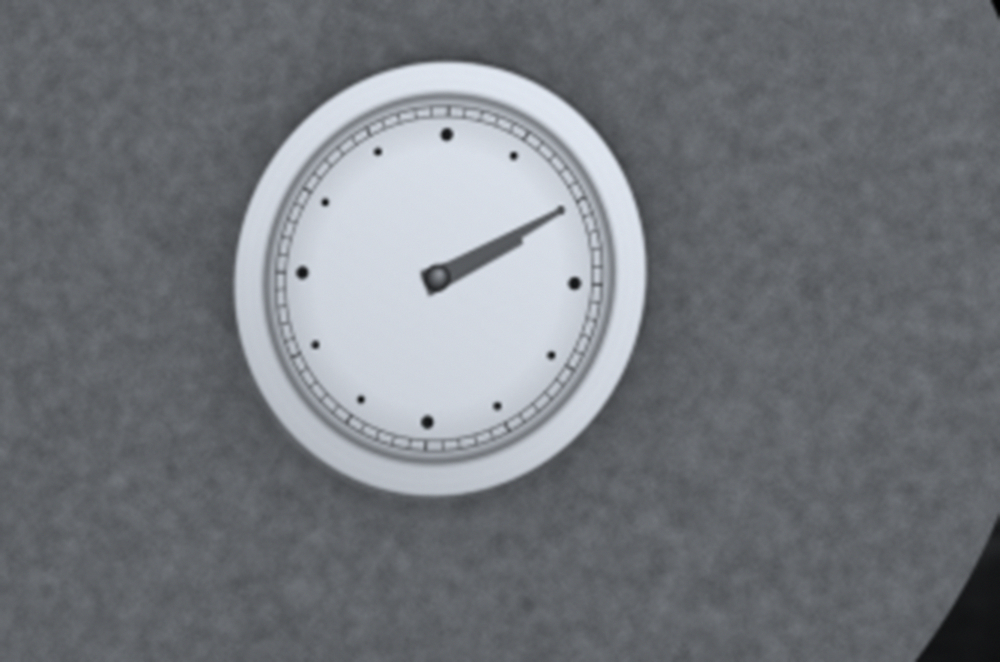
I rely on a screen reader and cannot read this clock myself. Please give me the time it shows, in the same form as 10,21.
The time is 2,10
